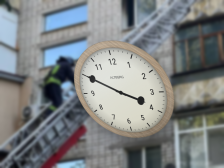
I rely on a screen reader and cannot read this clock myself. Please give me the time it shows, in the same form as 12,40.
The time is 3,50
